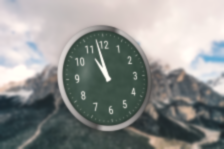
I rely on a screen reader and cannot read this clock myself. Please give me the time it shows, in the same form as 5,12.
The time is 10,58
